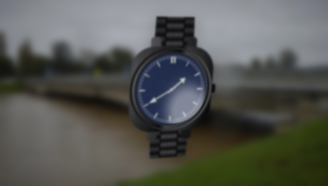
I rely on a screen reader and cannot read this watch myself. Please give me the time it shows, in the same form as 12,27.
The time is 1,40
